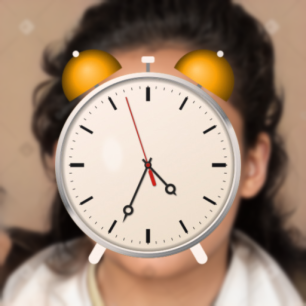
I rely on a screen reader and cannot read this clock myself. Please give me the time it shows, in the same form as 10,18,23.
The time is 4,33,57
